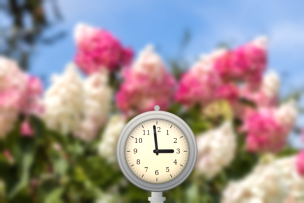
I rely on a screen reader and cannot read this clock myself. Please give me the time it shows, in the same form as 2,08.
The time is 2,59
